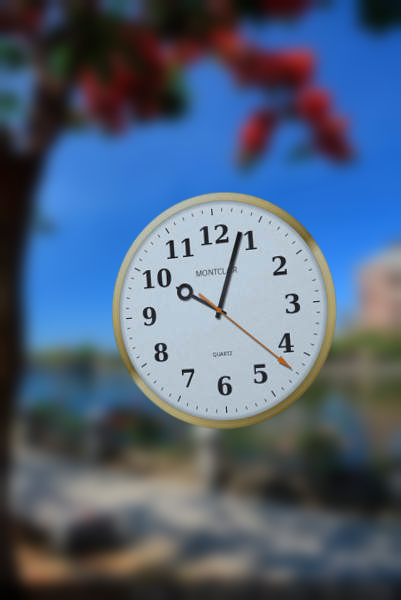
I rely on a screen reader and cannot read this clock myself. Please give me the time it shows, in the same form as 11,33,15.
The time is 10,03,22
